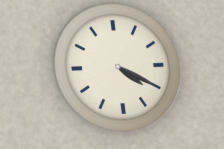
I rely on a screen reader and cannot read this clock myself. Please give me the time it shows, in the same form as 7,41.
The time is 4,20
